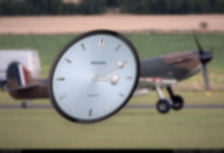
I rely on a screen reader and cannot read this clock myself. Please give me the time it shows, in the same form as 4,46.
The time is 3,10
